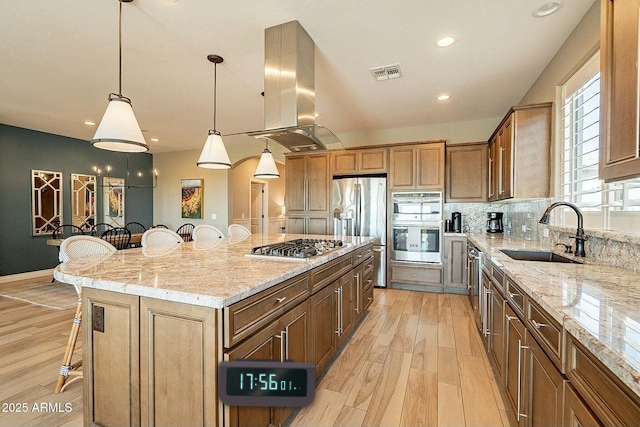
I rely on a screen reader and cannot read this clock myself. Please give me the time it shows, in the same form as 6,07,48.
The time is 17,56,01
